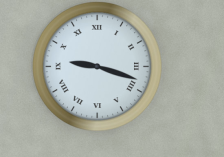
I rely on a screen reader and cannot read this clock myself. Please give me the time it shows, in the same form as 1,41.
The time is 9,18
